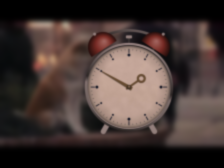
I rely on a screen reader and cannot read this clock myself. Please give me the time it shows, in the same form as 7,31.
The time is 1,50
